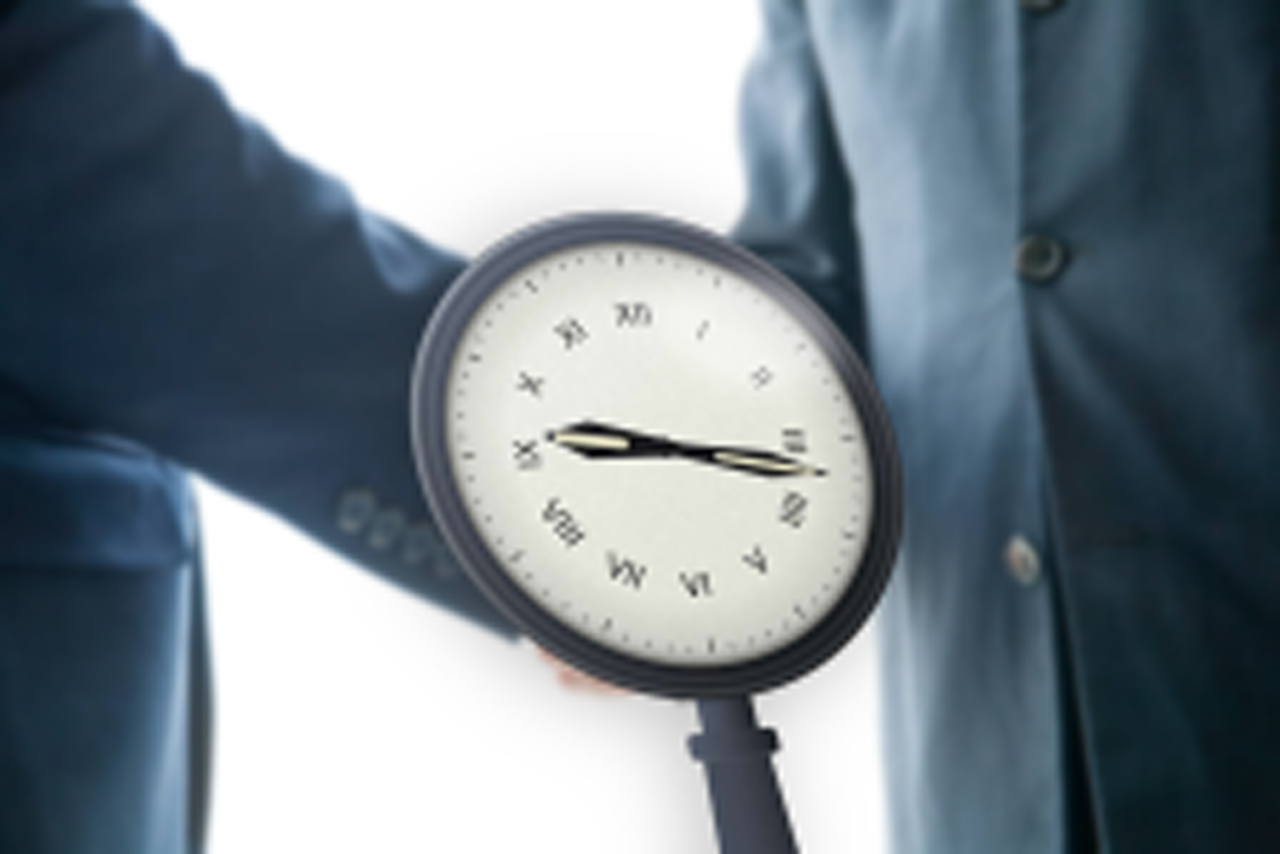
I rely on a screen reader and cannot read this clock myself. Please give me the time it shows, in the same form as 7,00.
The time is 9,17
